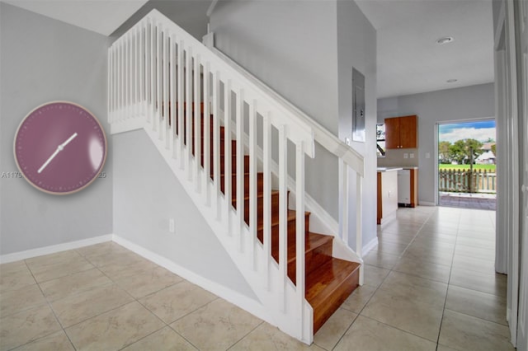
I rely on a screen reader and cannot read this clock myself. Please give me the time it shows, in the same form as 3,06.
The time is 1,37
